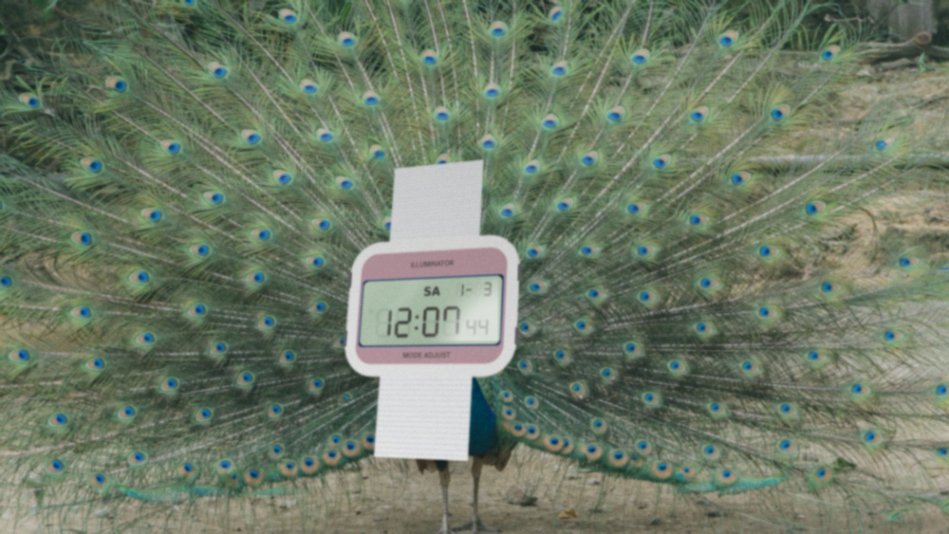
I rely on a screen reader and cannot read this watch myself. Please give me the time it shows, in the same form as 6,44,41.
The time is 12,07,44
